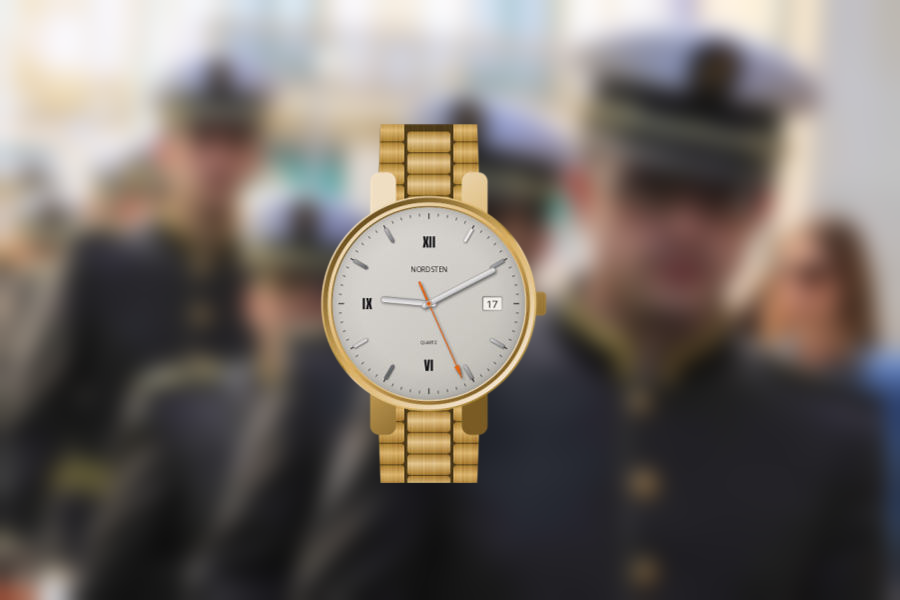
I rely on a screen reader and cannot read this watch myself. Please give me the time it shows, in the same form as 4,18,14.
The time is 9,10,26
